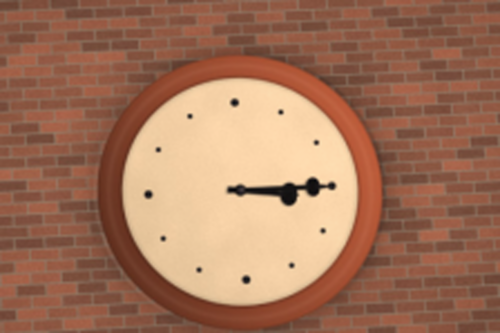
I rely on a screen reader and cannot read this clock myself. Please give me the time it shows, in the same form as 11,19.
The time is 3,15
